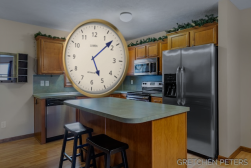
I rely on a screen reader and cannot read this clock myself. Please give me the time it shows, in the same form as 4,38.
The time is 5,08
